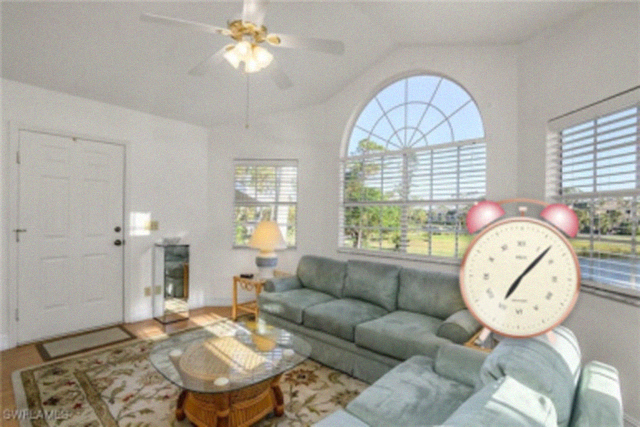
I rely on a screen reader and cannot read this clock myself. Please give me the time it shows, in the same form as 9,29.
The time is 7,07
